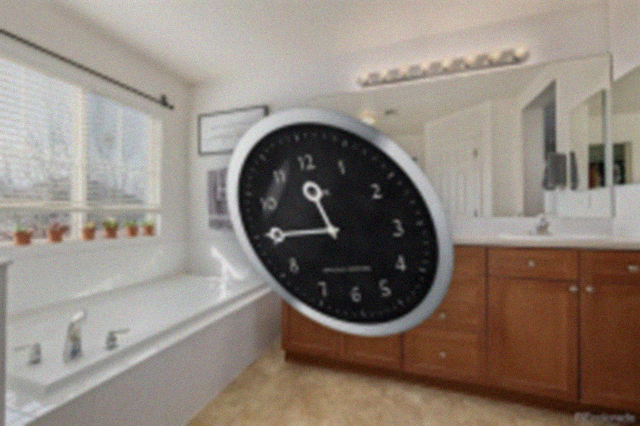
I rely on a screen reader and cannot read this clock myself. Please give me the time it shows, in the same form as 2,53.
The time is 11,45
